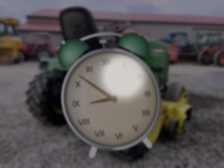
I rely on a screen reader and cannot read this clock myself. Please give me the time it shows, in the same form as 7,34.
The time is 8,52
